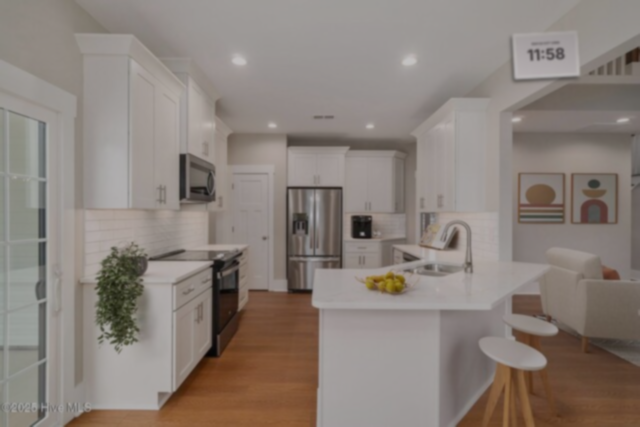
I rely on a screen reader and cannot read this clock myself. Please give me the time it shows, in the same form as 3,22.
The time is 11,58
